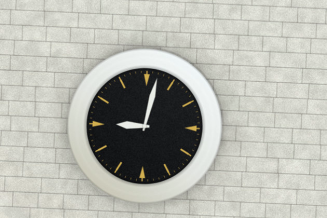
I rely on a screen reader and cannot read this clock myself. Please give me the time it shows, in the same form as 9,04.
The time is 9,02
